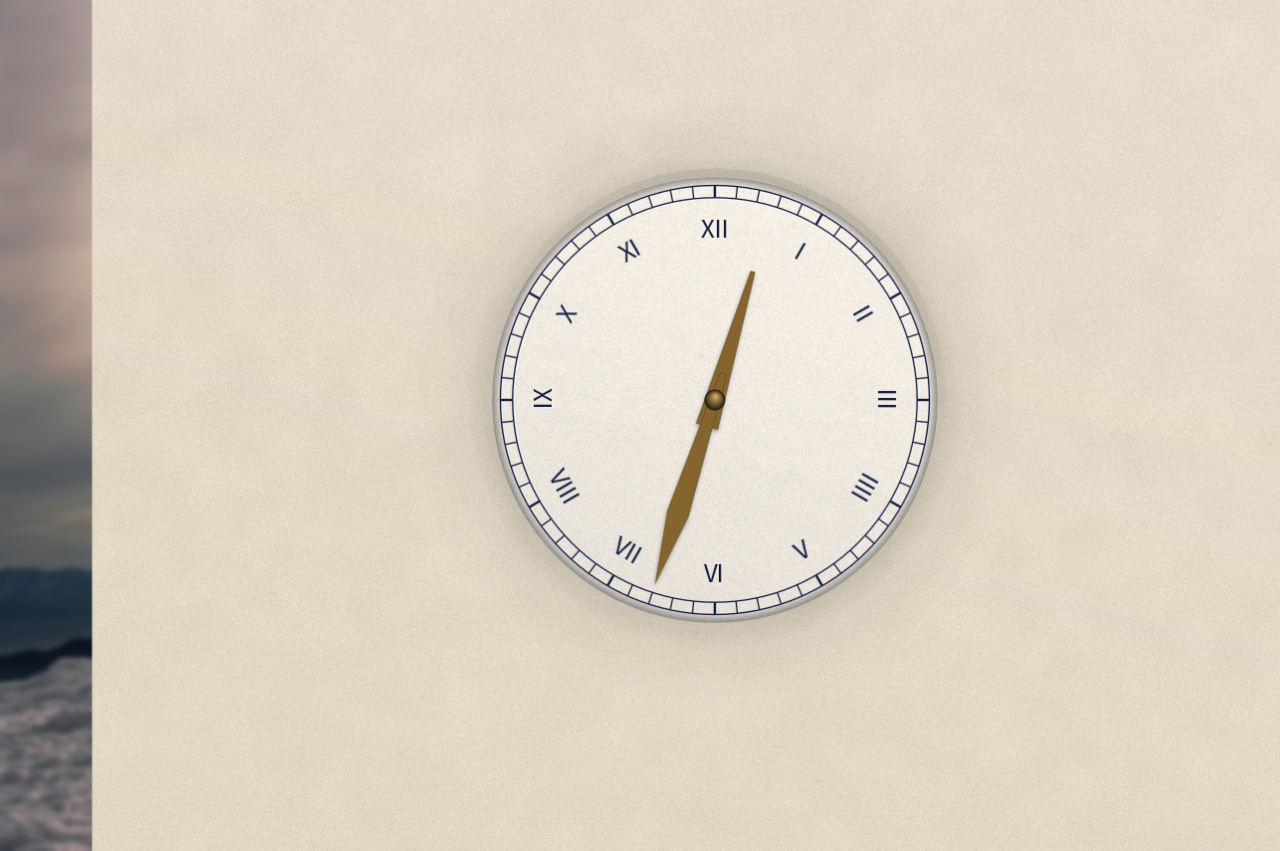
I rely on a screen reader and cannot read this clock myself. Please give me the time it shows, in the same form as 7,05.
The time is 12,33
